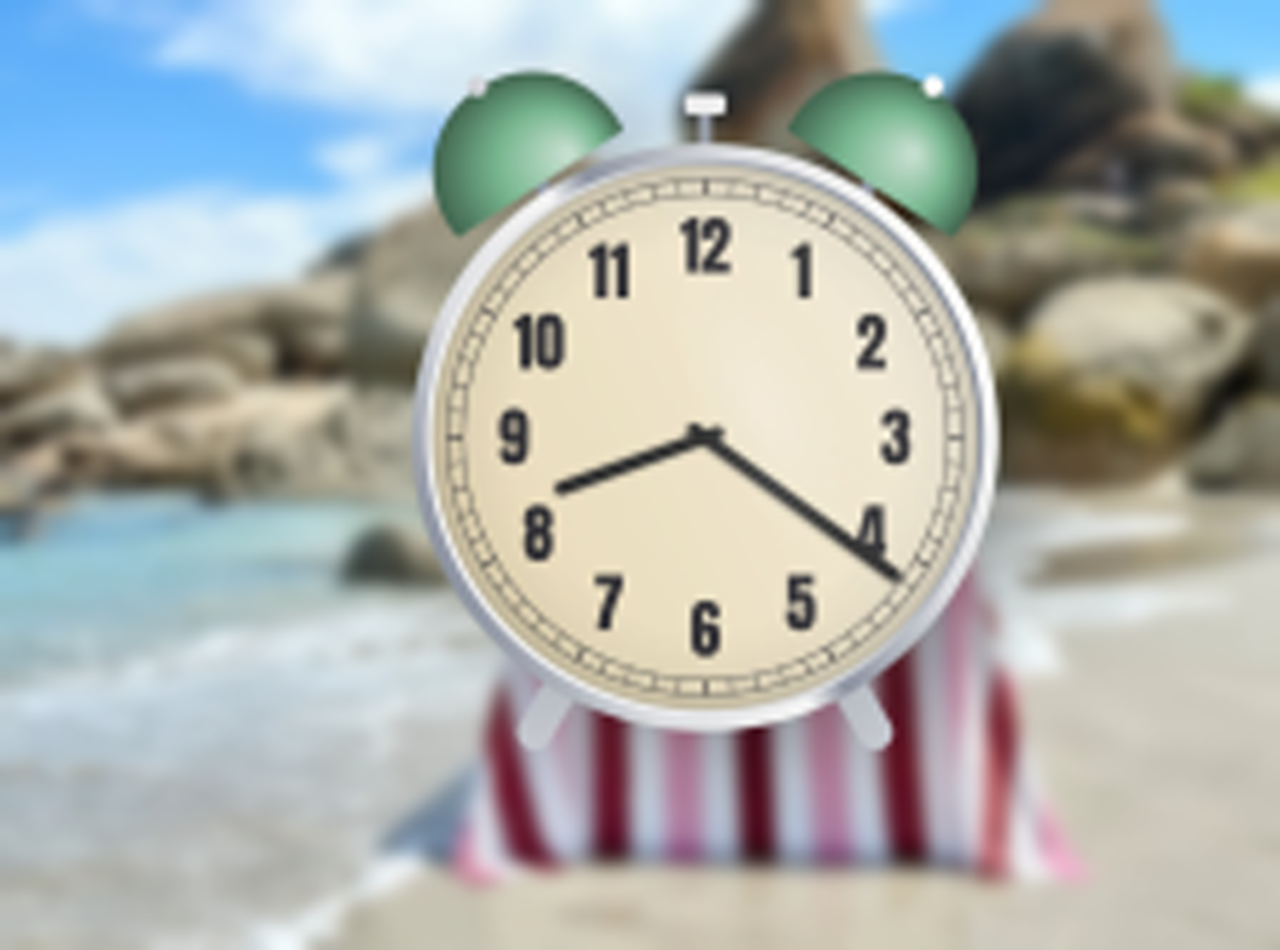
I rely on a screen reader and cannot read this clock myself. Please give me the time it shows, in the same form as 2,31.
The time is 8,21
